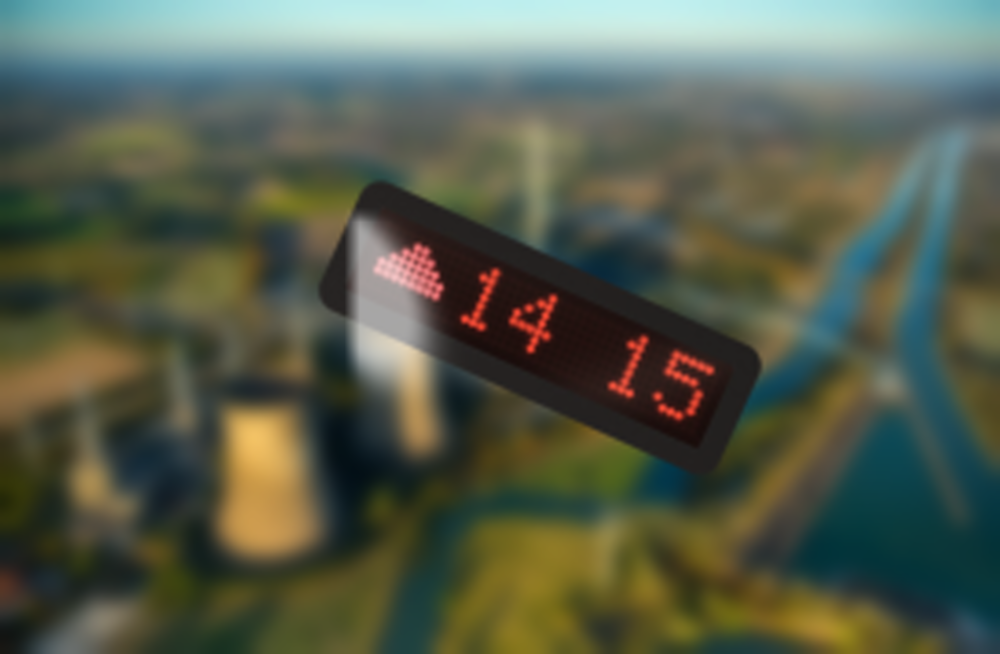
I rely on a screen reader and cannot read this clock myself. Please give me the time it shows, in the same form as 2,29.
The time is 14,15
